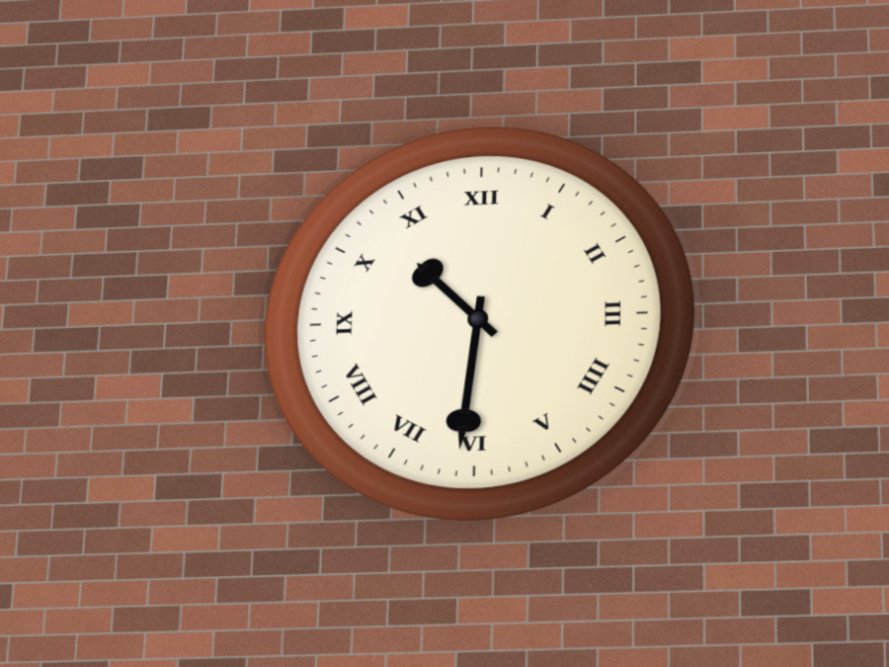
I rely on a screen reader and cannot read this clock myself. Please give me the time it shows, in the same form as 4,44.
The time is 10,31
